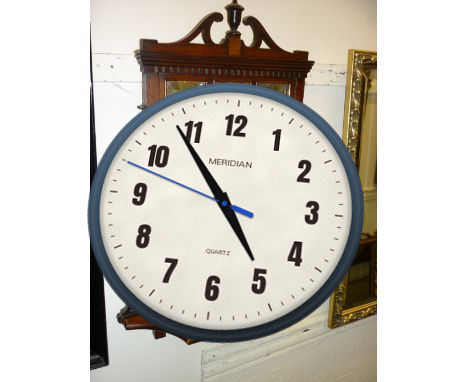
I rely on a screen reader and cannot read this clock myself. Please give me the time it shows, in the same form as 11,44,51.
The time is 4,53,48
